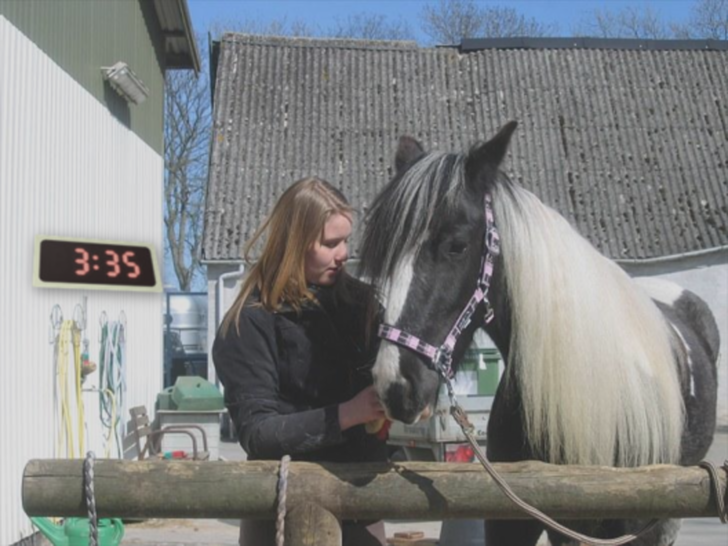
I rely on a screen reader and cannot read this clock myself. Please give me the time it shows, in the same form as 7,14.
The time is 3,35
